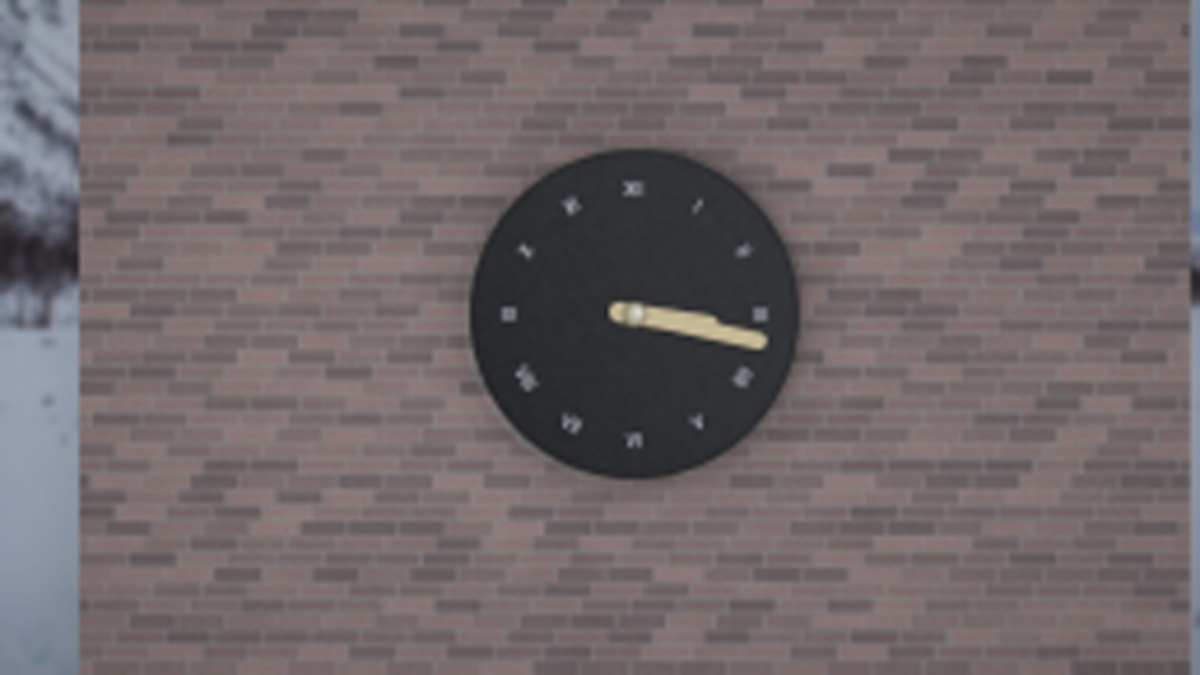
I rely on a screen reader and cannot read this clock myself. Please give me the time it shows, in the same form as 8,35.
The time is 3,17
